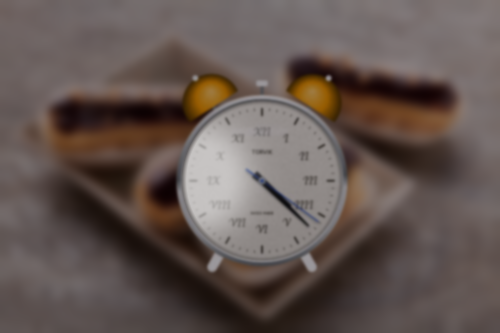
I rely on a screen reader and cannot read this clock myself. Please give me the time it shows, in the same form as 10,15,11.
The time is 4,22,21
